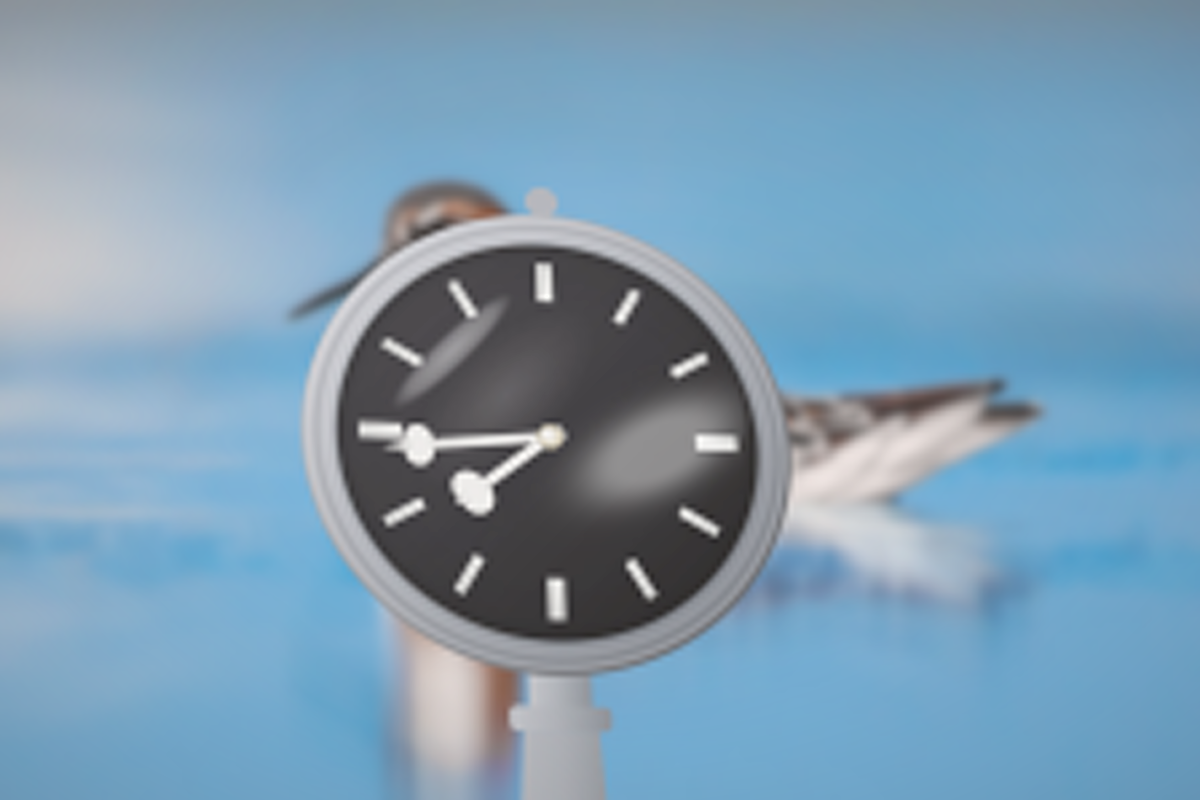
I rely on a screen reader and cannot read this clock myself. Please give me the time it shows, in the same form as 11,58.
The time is 7,44
